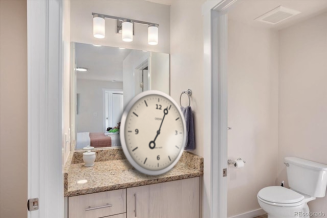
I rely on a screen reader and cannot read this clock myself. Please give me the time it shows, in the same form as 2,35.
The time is 7,04
